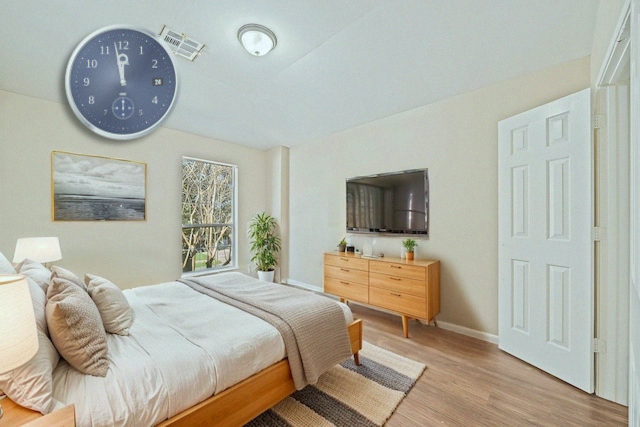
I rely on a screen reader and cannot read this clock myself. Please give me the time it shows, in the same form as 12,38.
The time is 11,58
